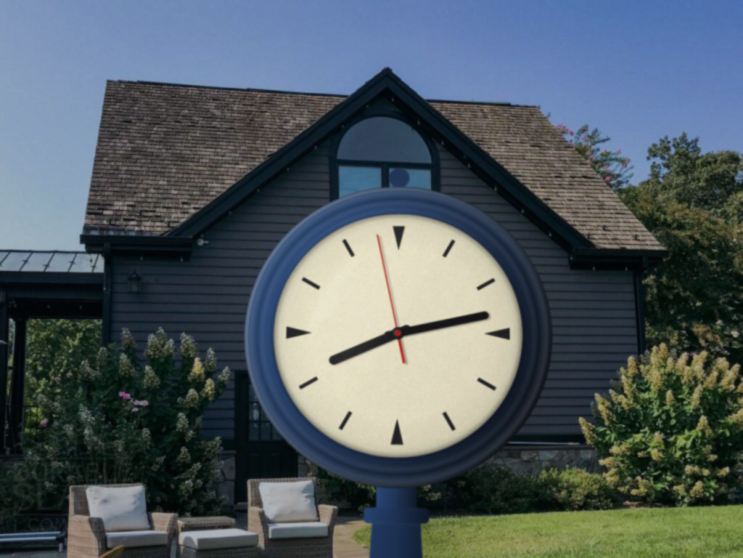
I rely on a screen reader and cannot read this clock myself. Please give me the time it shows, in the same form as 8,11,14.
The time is 8,12,58
